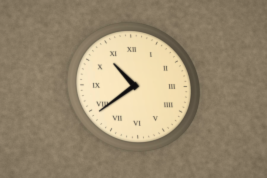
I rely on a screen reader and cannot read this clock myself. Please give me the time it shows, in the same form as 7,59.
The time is 10,39
